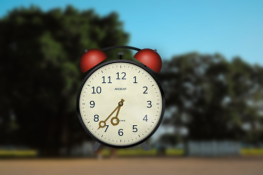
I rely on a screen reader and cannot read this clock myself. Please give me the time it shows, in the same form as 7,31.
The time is 6,37
